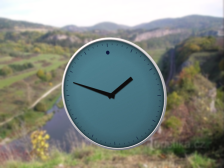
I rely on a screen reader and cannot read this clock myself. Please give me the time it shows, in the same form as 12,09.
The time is 1,48
